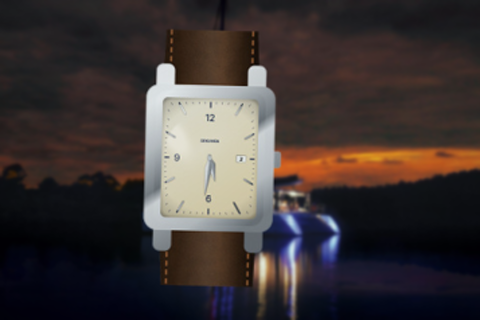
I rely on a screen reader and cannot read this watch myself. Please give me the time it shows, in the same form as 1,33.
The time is 5,31
